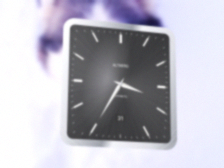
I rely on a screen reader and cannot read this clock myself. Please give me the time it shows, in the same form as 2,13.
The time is 3,35
